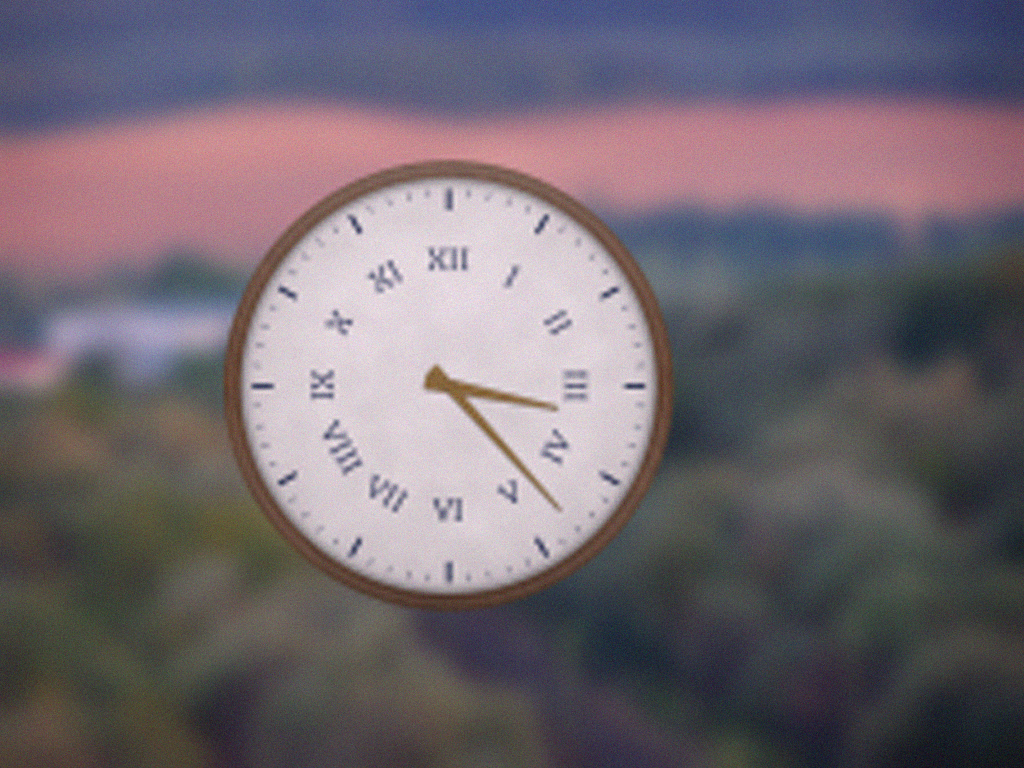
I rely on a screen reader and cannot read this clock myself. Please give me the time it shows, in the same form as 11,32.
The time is 3,23
